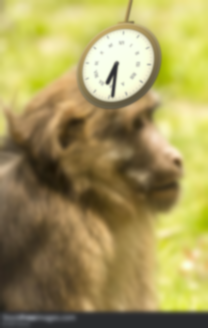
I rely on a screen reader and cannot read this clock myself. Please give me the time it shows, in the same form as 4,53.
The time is 6,29
